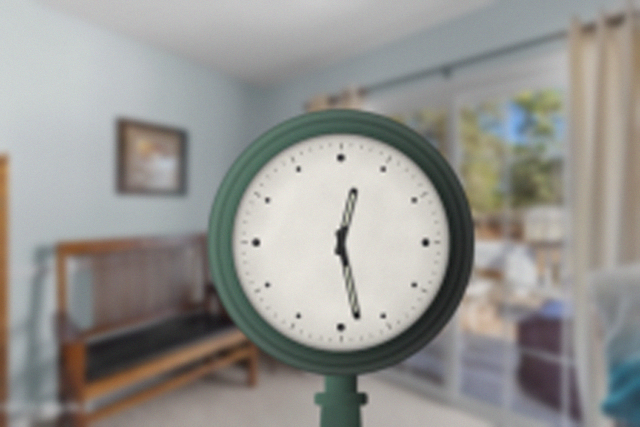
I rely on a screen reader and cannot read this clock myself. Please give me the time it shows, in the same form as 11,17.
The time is 12,28
